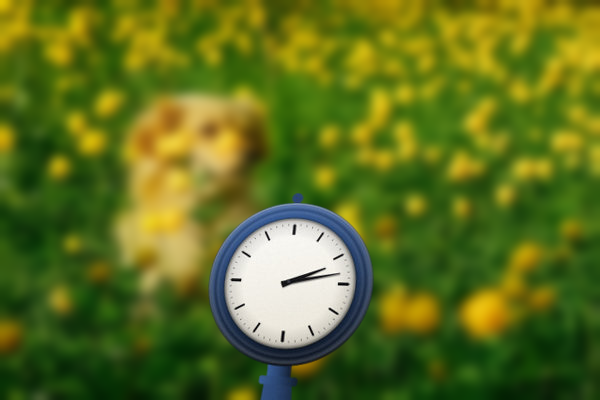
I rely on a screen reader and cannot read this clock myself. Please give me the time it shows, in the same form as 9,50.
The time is 2,13
